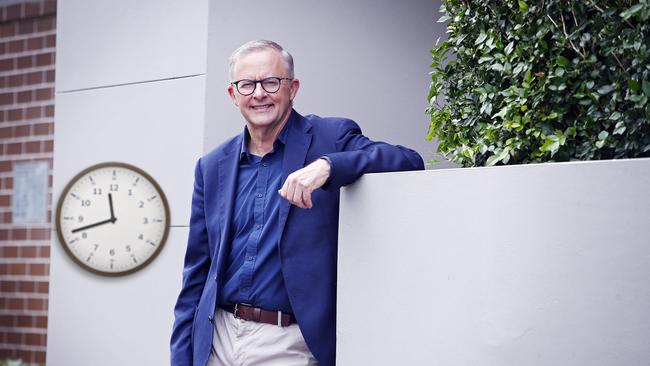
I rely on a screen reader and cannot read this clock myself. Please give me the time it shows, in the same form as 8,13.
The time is 11,42
